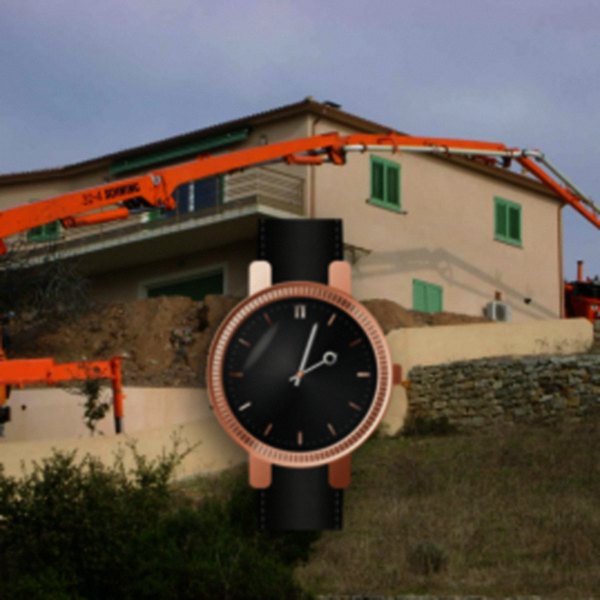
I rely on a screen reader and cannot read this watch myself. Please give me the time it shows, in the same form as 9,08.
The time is 2,03
